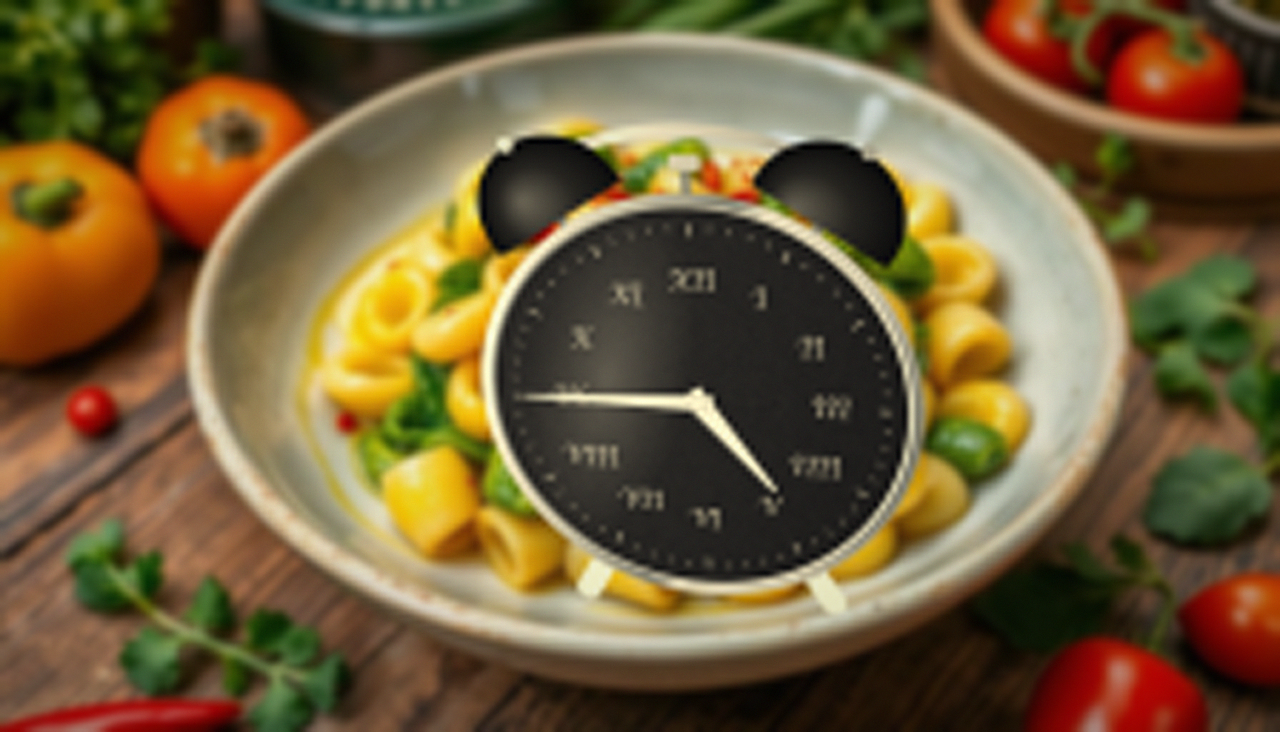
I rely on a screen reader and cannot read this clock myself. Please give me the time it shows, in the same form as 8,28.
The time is 4,45
